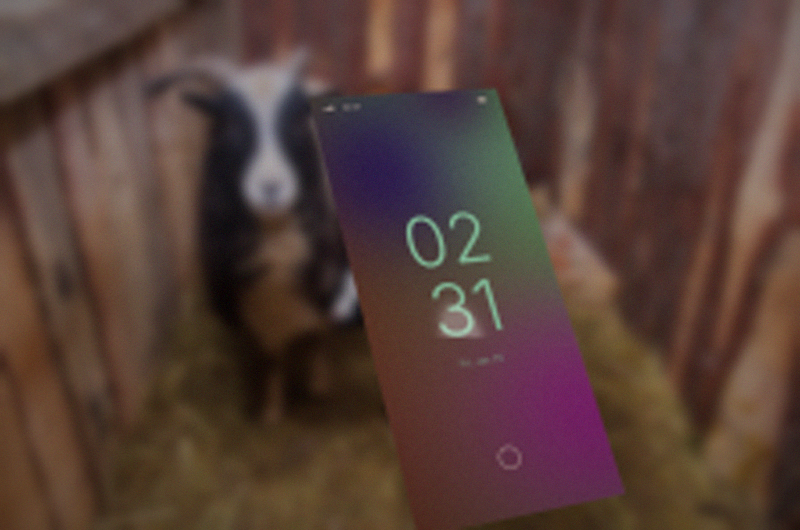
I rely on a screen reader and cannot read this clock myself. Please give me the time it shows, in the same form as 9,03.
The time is 2,31
